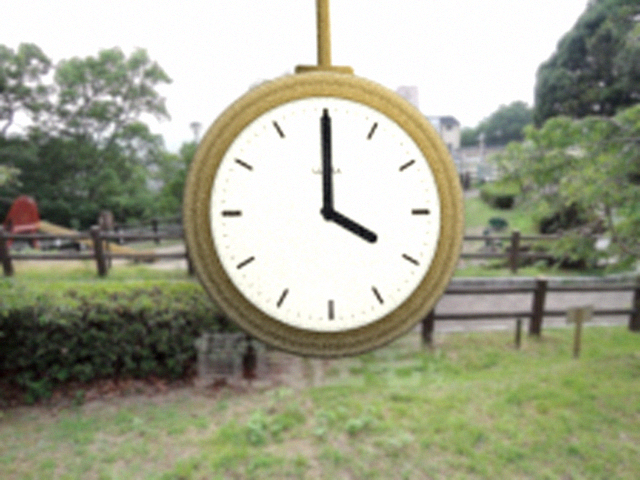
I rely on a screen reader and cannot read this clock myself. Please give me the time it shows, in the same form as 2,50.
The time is 4,00
